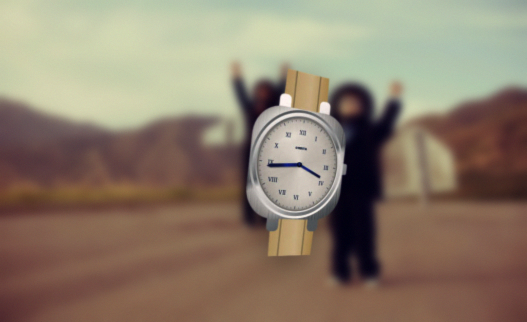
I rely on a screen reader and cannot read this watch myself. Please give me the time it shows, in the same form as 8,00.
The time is 3,44
